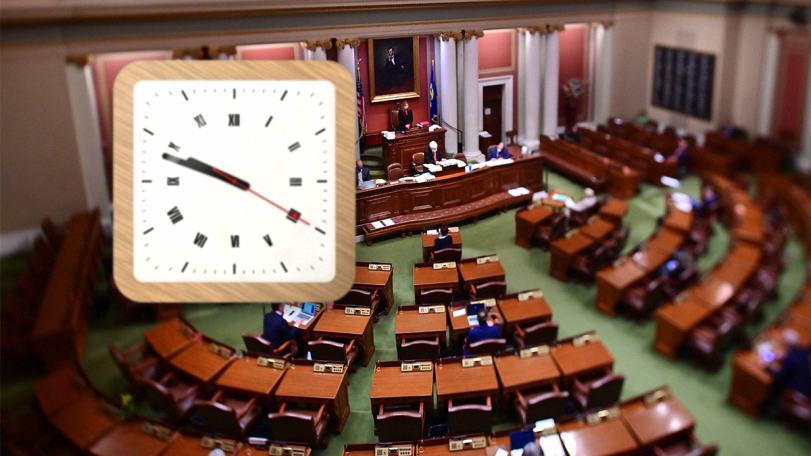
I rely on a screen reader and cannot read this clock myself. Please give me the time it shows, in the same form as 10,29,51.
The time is 9,48,20
